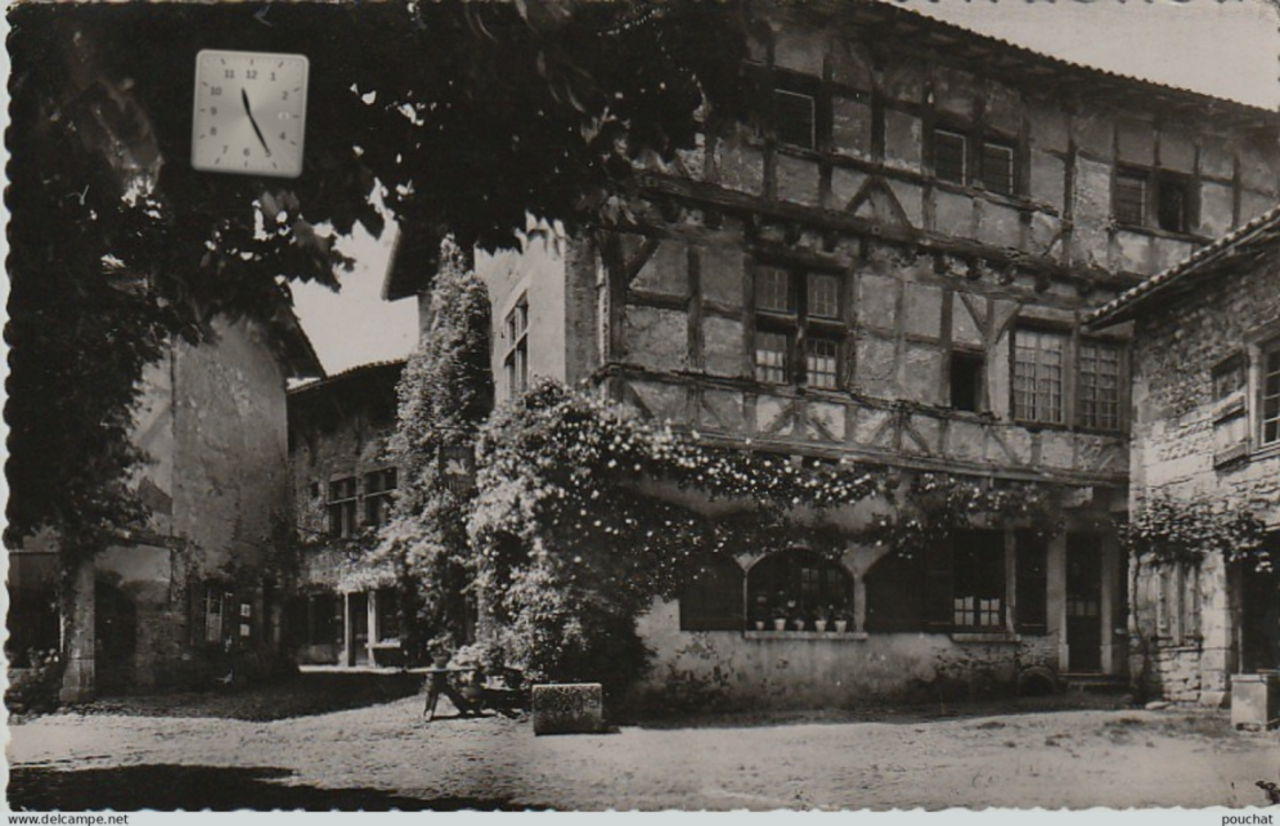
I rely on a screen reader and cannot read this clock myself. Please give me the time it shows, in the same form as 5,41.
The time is 11,25
